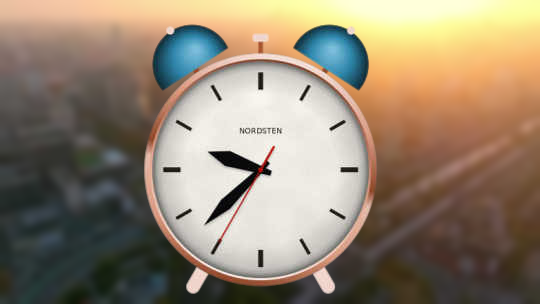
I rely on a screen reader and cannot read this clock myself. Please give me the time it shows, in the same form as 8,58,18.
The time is 9,37,35
